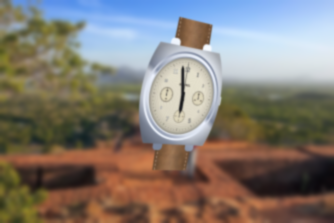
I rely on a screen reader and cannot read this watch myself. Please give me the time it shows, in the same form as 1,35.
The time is 5,58
